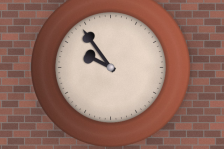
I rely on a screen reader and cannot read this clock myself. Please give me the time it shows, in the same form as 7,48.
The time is 9,54
